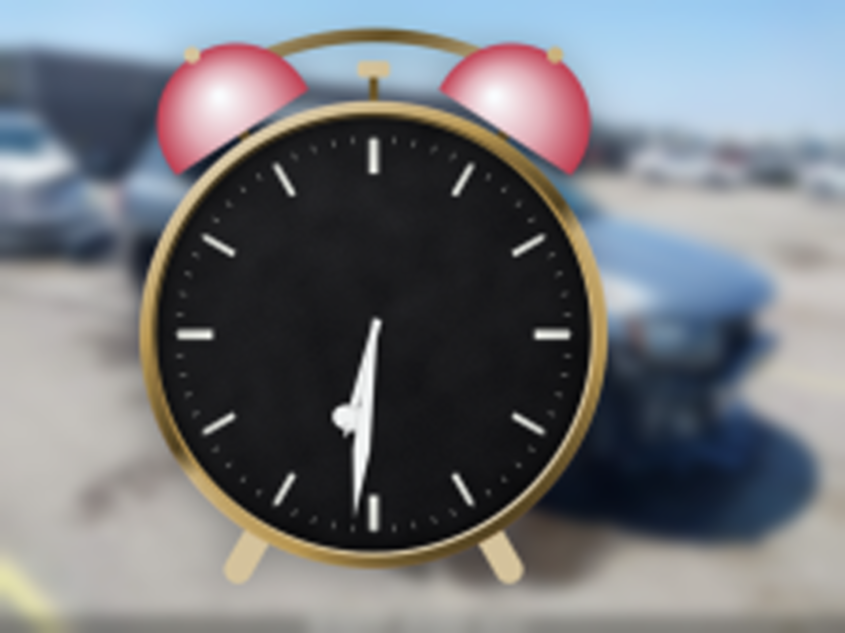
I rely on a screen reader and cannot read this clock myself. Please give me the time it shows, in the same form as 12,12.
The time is 6,31
